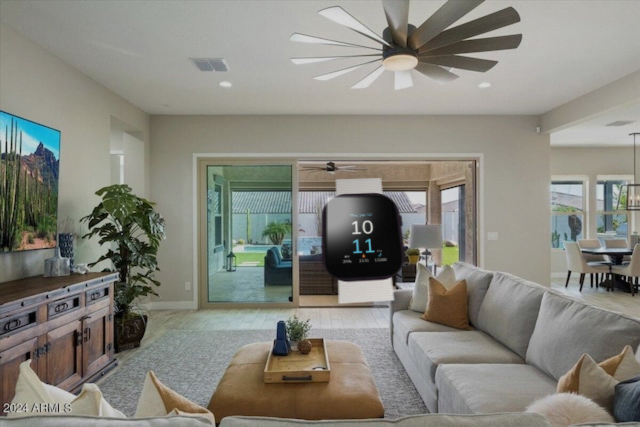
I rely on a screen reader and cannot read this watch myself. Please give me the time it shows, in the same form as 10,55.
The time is 10,11
